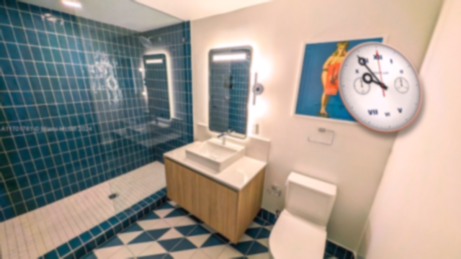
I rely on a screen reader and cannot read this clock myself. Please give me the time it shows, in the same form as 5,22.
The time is 9,54
